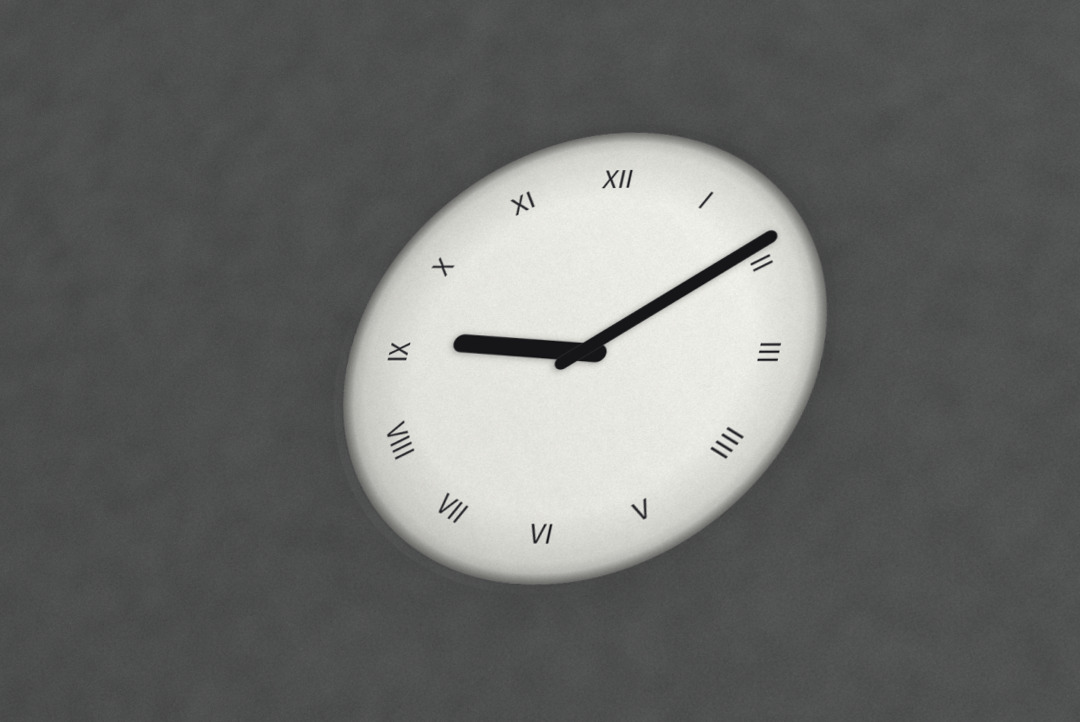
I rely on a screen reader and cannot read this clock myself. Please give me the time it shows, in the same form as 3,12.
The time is 9,09
